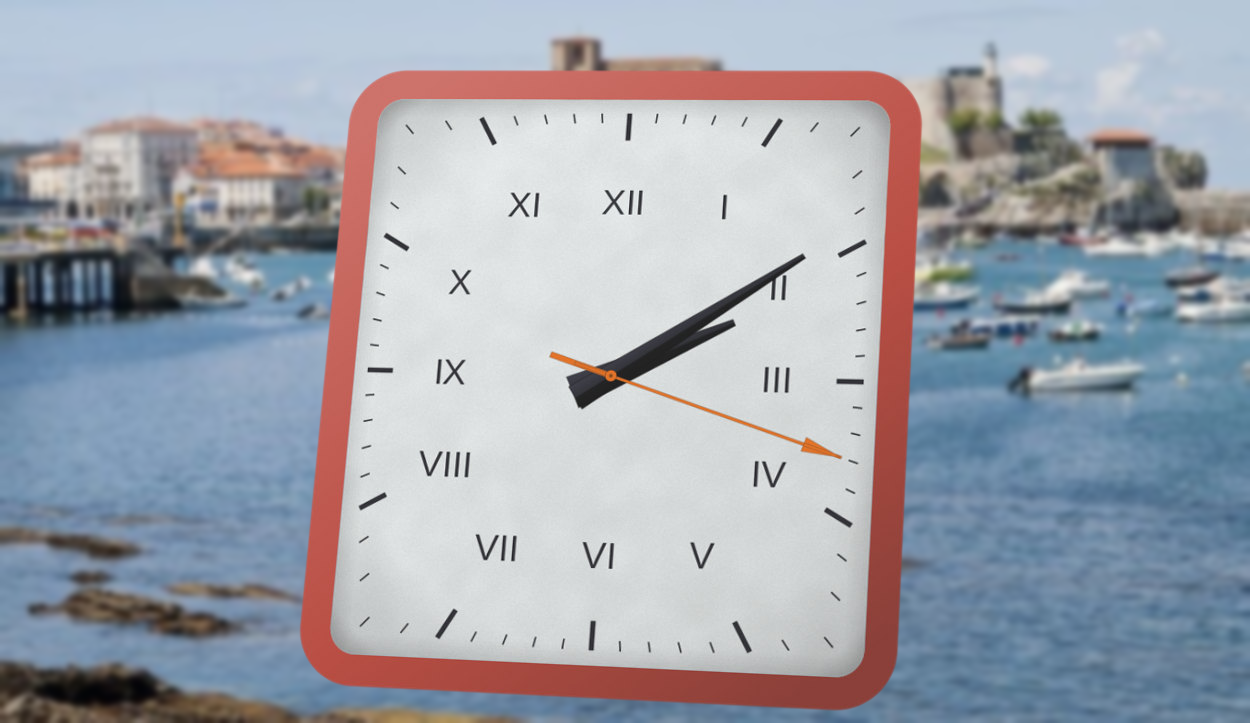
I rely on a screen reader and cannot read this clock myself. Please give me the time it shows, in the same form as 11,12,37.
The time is 2,09,18
